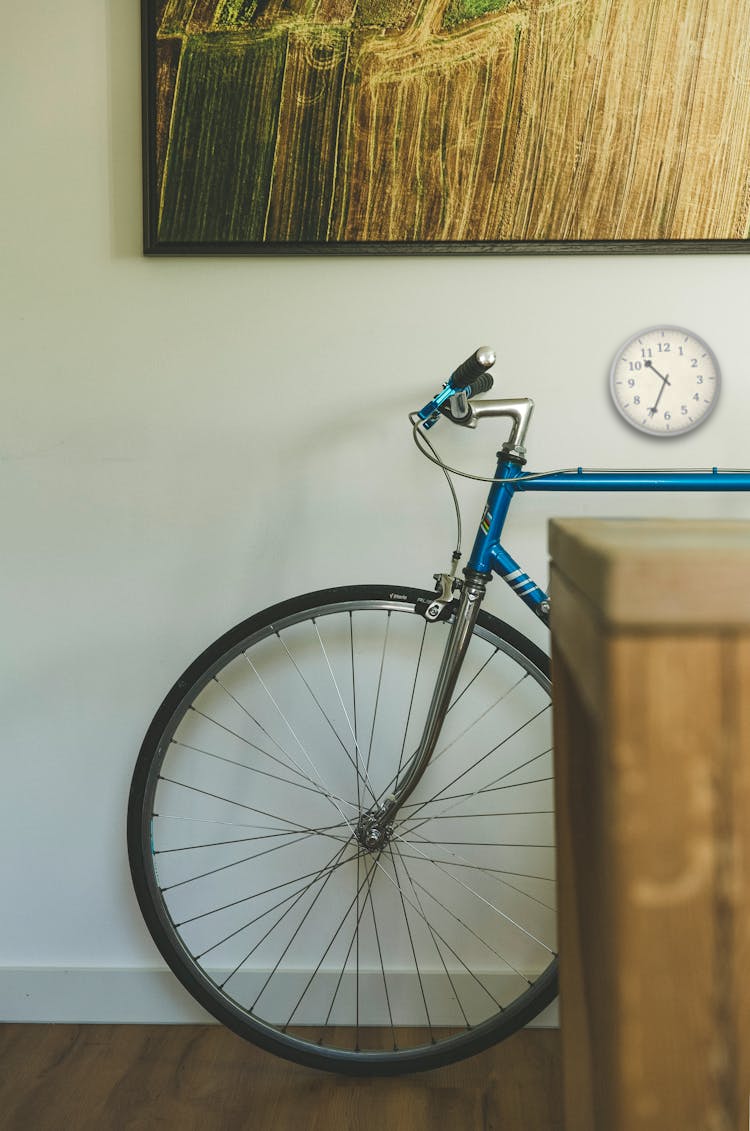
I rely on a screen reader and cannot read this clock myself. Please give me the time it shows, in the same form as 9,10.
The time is 10,34
